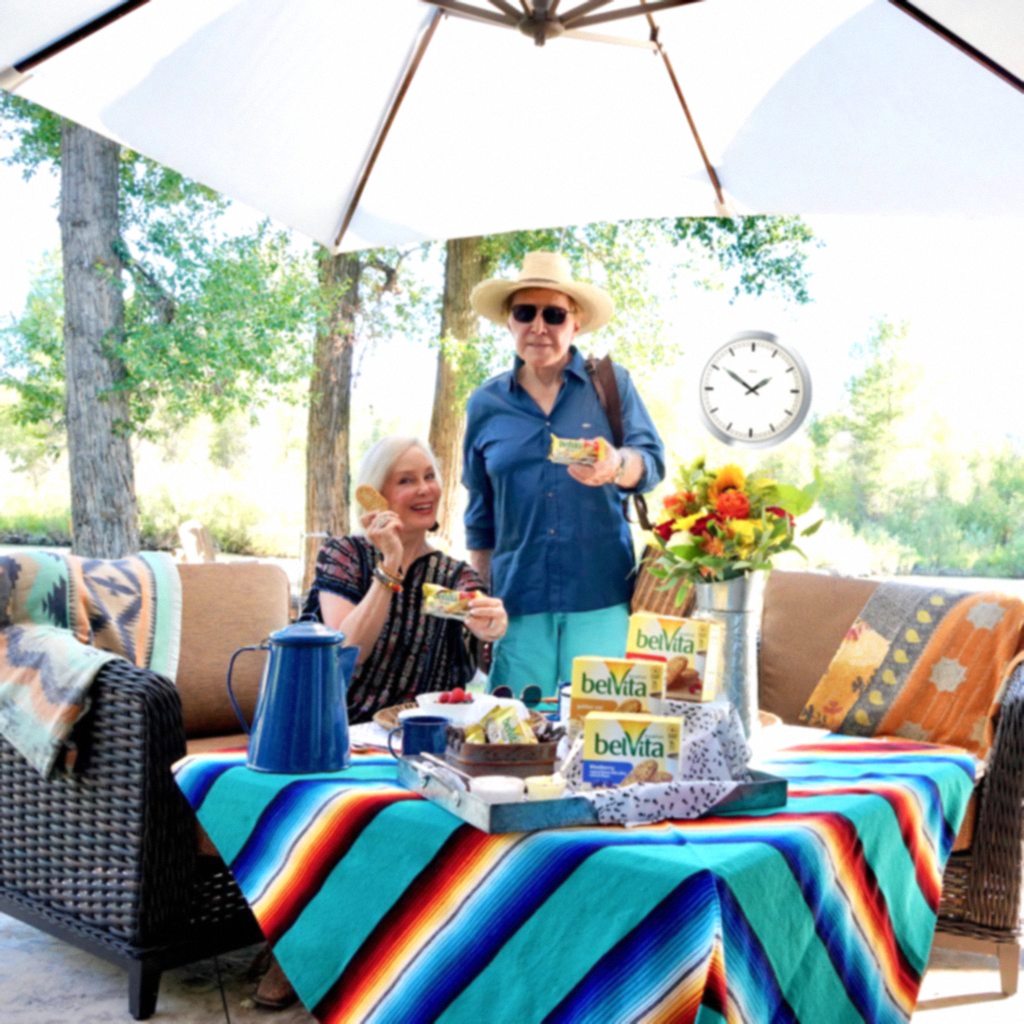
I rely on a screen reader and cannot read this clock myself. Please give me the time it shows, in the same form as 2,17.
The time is 1,51
